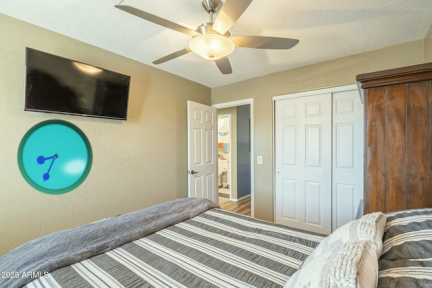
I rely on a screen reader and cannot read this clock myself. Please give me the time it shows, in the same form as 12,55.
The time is 8,34
